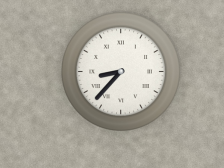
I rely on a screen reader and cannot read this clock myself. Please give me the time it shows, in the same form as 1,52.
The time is 8,37
